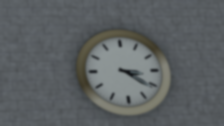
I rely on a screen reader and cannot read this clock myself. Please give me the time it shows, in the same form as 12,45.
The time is 3,21
